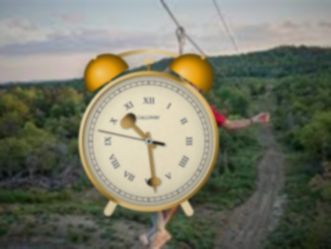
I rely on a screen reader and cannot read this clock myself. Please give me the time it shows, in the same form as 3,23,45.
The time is 10,28,47
